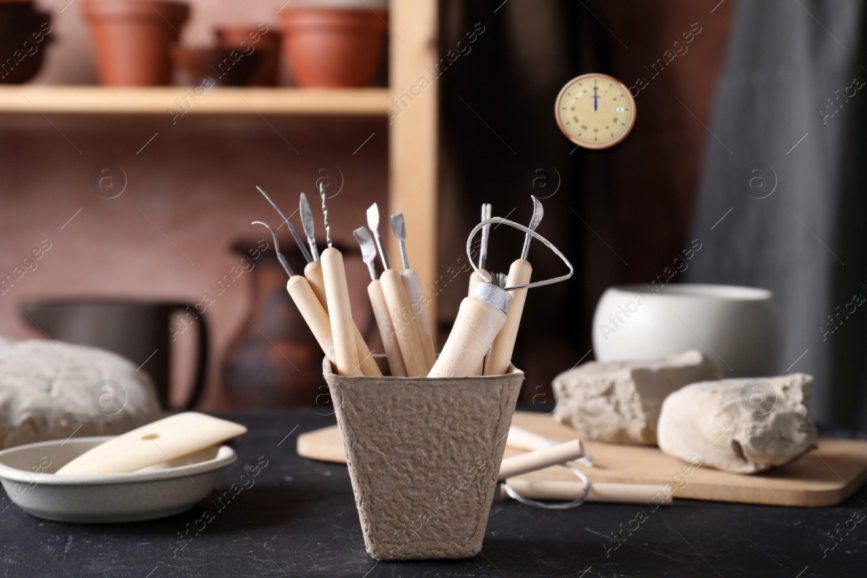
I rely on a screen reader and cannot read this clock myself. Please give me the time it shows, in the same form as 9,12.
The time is 12,00
